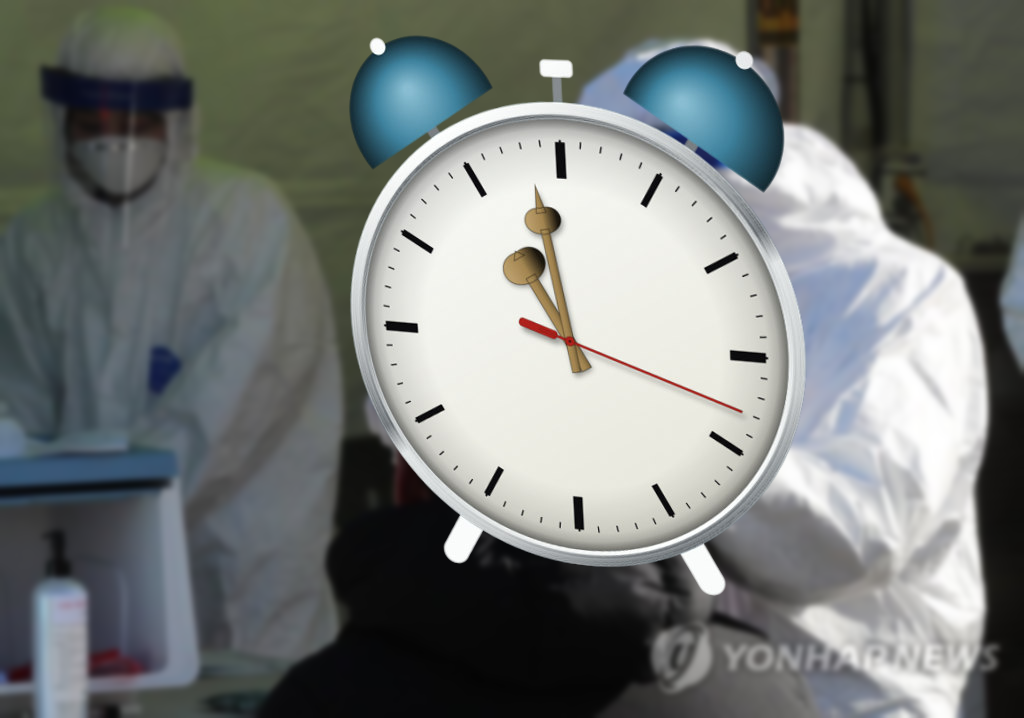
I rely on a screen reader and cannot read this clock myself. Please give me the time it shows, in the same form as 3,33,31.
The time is 10,58,18
